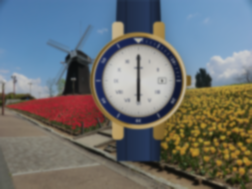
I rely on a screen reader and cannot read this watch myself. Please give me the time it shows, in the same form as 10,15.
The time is 6,00
